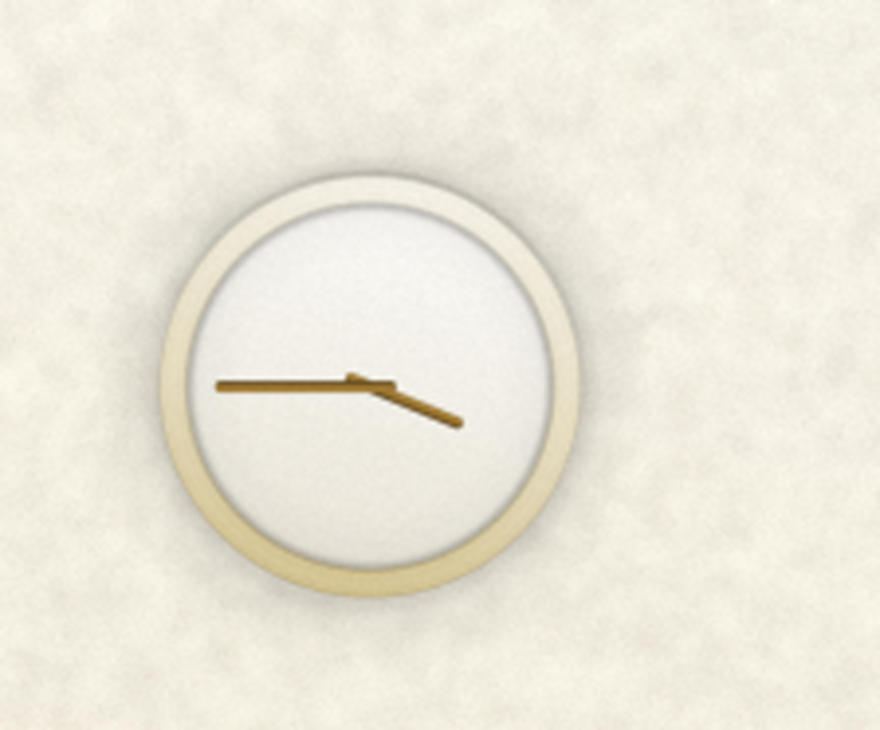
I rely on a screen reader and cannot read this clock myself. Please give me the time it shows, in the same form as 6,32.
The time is 3,45
